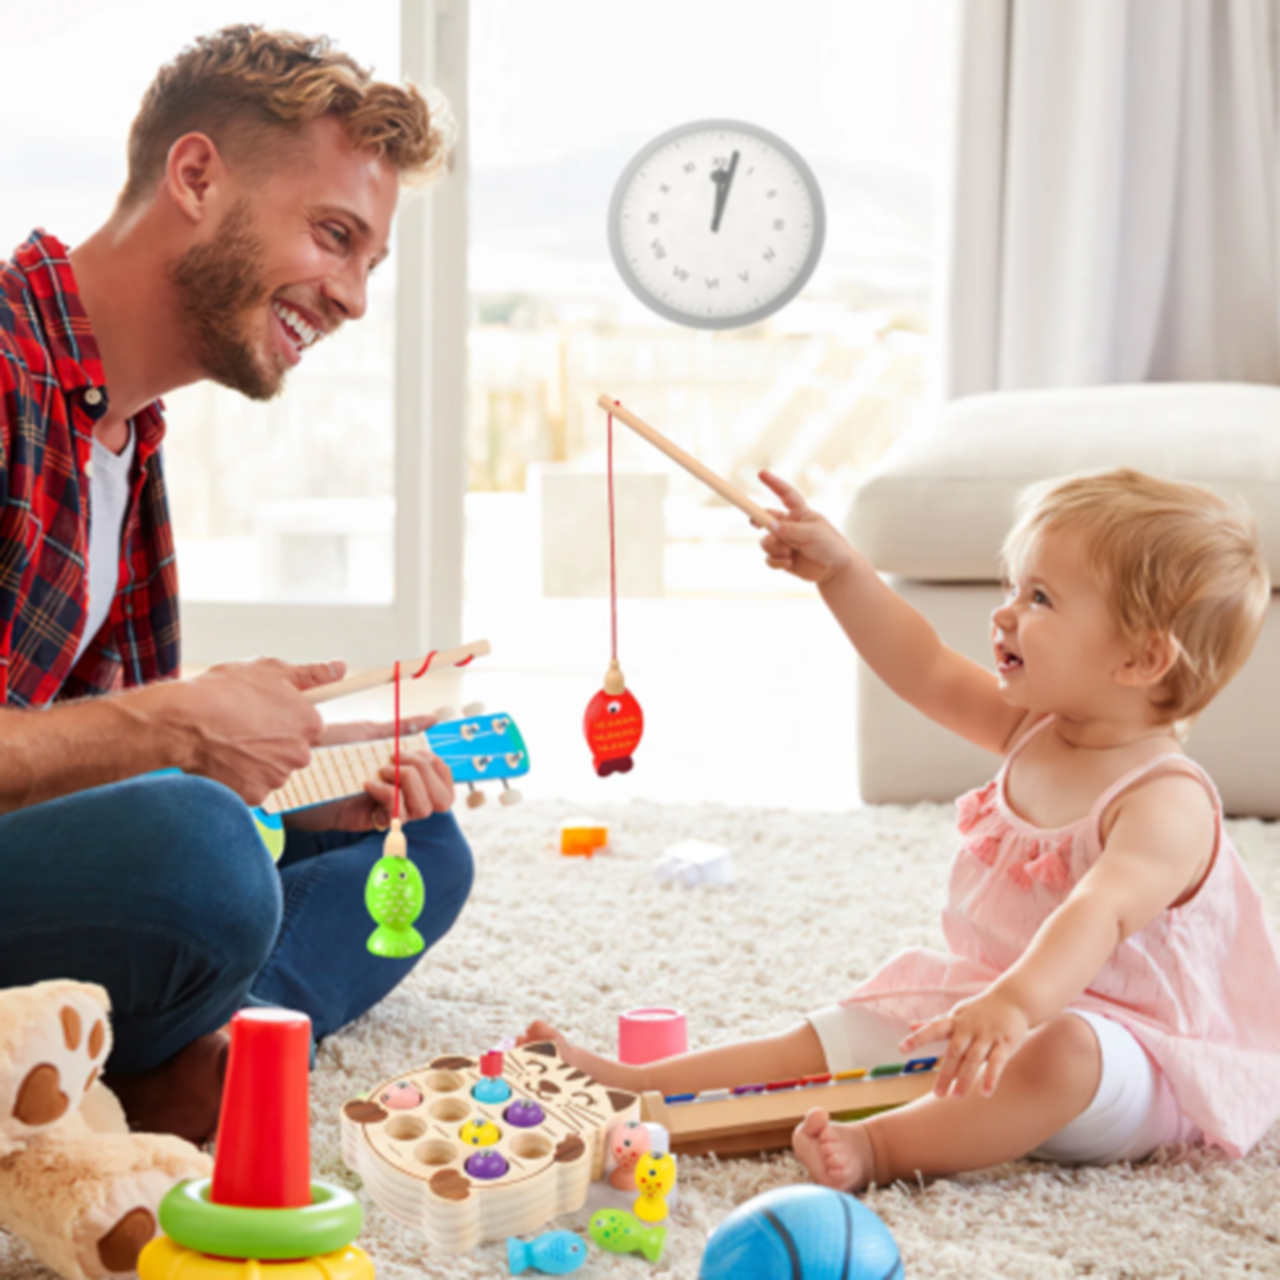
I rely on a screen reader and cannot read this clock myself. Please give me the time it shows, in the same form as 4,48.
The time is 12,02
